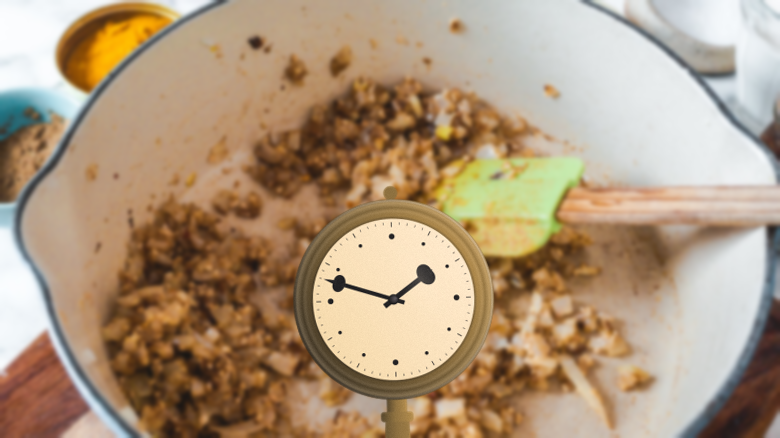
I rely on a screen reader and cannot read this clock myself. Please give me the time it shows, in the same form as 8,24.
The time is 1,48
